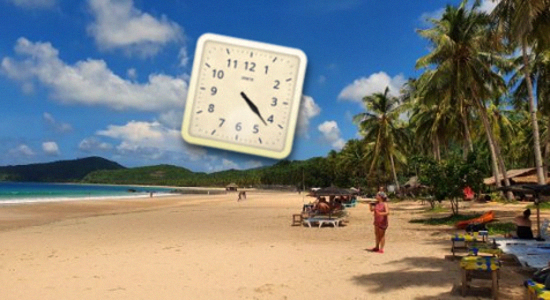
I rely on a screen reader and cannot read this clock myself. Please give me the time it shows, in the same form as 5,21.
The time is 4,22
